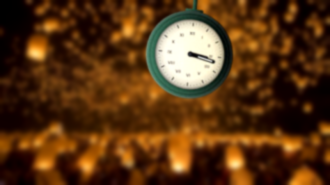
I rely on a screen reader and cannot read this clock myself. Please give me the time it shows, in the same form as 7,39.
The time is 3,17
